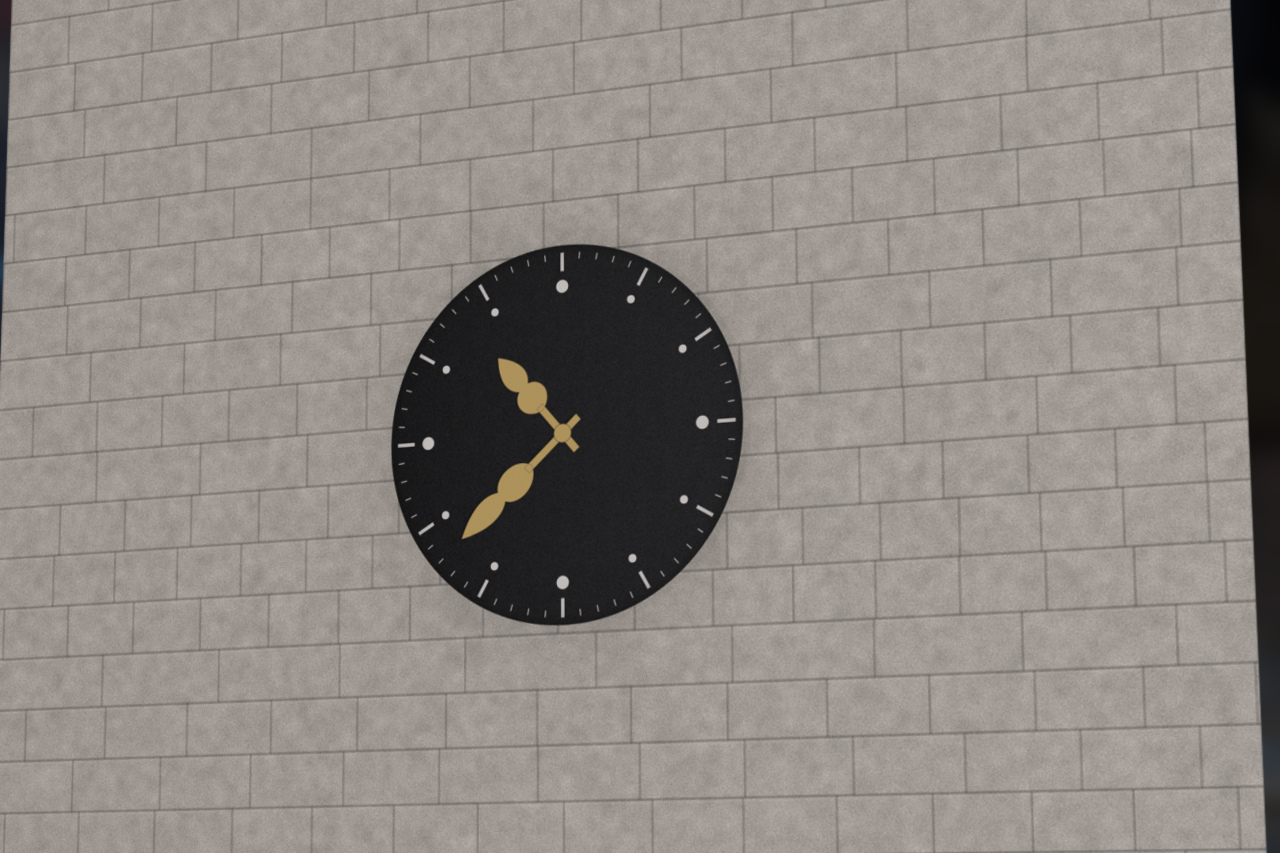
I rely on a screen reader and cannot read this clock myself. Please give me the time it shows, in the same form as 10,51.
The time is 10,38
